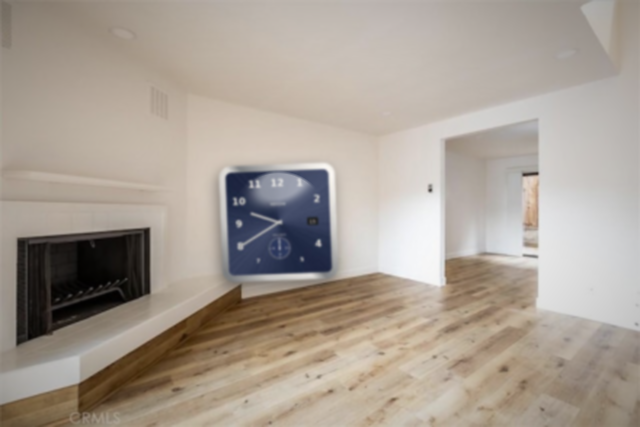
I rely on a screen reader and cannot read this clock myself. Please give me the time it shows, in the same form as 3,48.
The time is 9,40
